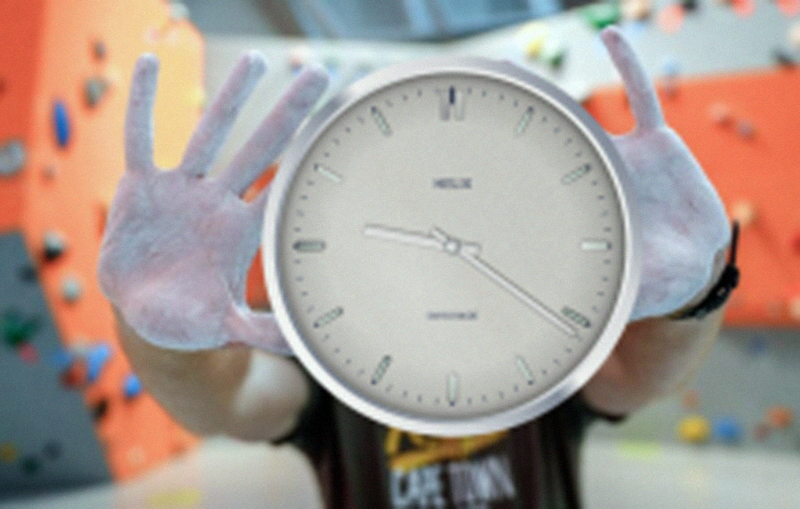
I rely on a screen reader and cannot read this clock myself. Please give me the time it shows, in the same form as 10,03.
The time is 9,21
